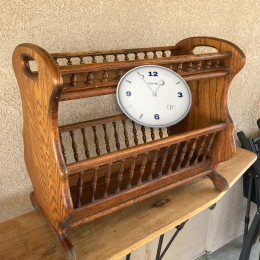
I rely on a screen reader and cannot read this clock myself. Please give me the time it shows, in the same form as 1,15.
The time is 12,55
